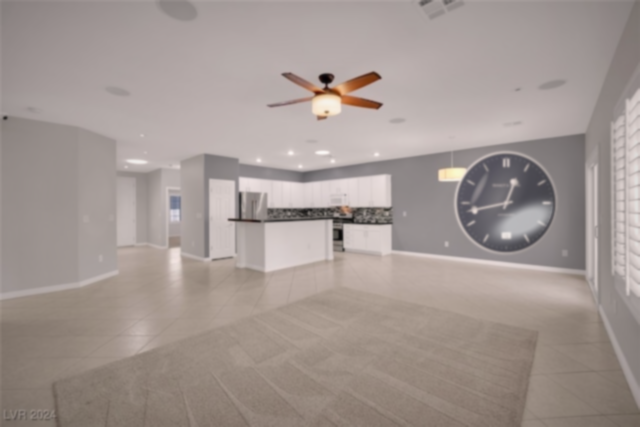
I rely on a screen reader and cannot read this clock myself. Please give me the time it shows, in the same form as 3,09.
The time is 12,43
